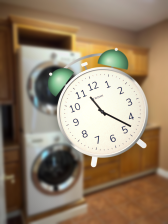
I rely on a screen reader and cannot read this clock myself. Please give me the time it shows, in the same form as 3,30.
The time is 11,23
